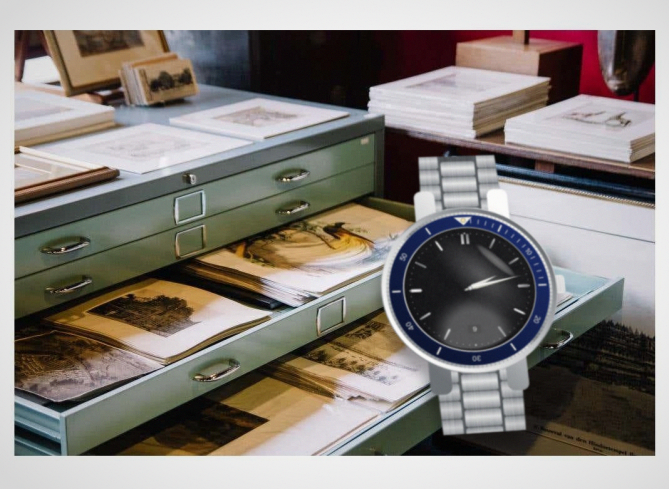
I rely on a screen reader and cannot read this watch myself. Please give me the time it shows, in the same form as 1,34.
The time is 2,13
